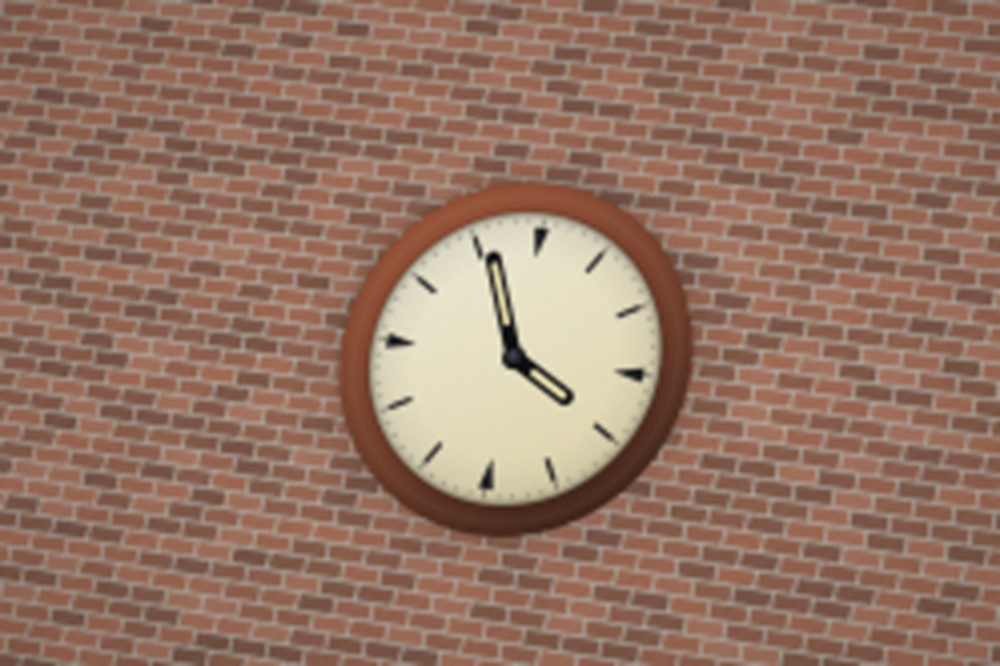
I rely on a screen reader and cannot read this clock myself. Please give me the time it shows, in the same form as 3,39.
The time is 3,56
